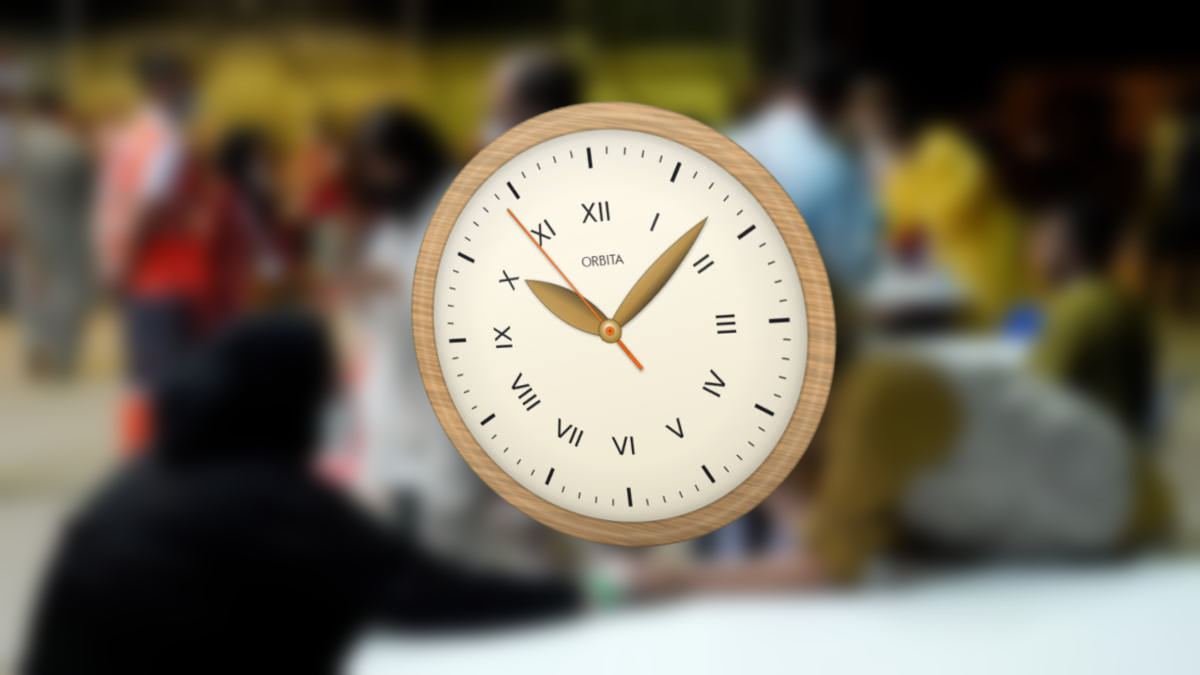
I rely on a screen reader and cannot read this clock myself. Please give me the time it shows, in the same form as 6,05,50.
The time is 10,07,54
